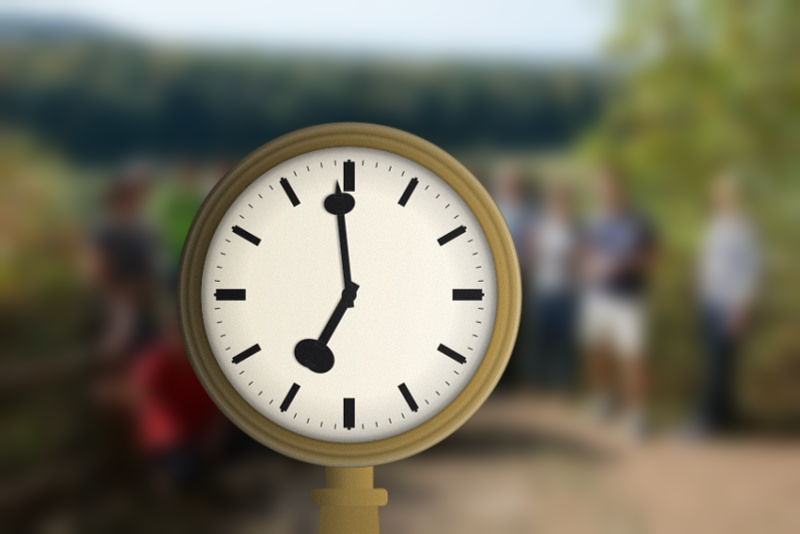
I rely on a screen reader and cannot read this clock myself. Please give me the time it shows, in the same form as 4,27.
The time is 6,59
